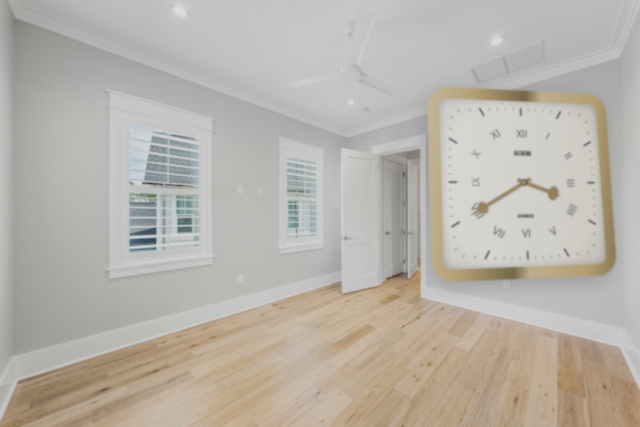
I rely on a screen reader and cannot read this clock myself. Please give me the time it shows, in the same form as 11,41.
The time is 3,40
